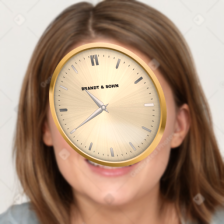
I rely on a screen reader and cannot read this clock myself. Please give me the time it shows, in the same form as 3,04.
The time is 10,40
